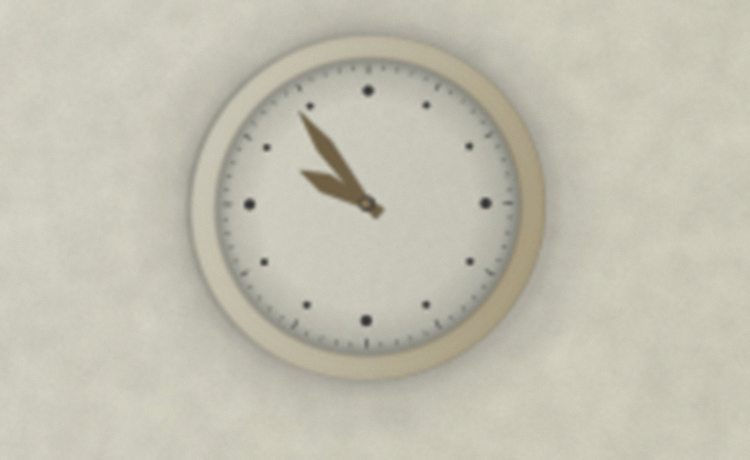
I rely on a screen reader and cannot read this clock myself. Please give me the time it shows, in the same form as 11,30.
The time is 9,54
